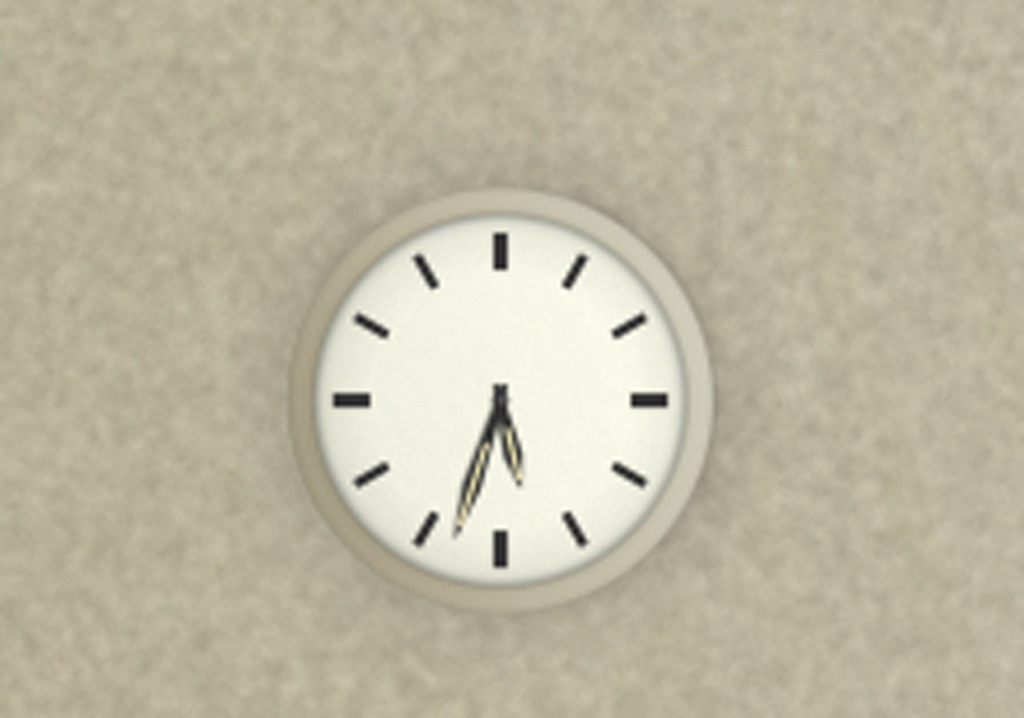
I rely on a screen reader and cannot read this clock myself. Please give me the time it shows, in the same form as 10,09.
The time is 5,33
